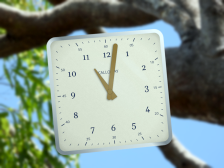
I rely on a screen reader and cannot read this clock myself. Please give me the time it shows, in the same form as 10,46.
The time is 11,02
